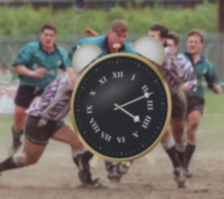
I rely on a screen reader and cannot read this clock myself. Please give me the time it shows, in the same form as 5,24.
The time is 4,12
